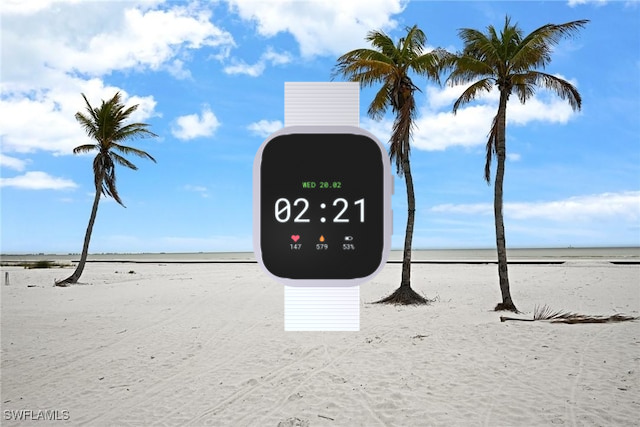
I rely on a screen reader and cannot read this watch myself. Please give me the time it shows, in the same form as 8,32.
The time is 2,21
